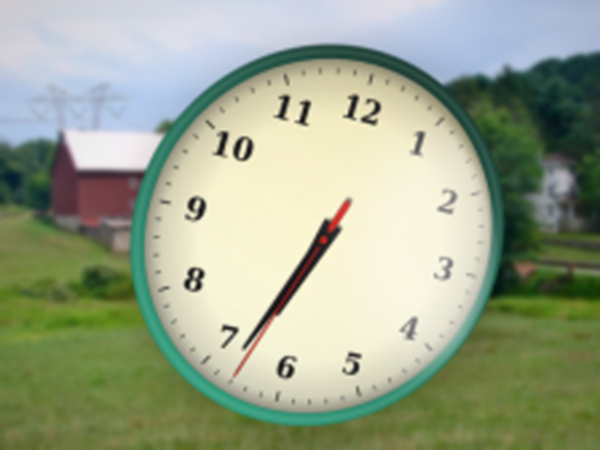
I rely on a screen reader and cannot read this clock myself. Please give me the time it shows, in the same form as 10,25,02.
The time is 6,33,33
